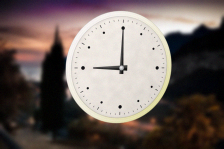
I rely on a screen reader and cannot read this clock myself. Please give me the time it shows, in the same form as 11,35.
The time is 9,00
